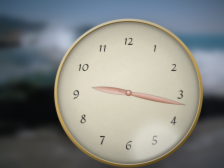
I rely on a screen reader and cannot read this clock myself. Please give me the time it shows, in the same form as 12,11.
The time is 9,17
